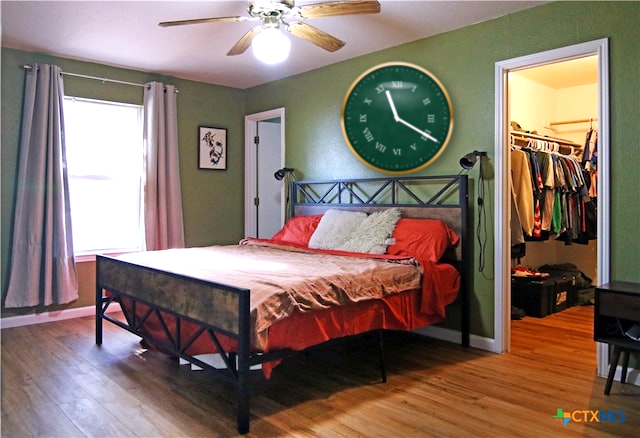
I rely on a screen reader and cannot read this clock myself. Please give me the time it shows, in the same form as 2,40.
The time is 11,20
